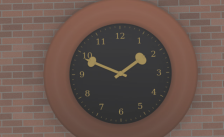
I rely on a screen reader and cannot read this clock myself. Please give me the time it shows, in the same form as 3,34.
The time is 1,49
